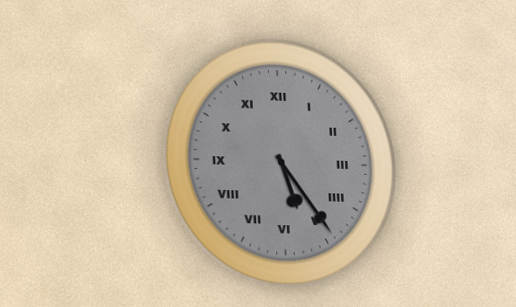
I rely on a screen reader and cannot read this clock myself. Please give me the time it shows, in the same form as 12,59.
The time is 5,24
